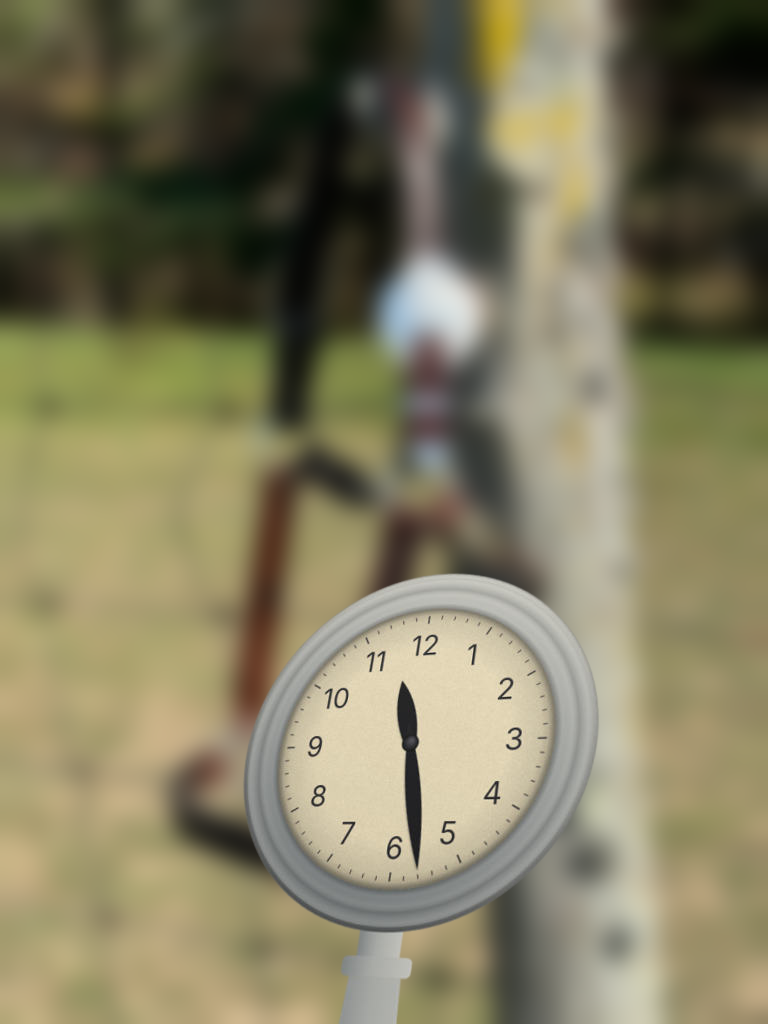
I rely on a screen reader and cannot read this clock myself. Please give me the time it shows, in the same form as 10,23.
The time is 11,28
